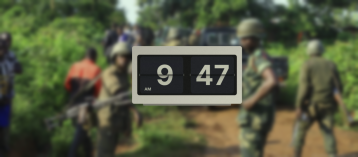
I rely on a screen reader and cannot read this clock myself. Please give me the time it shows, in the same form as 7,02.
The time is 9,47
